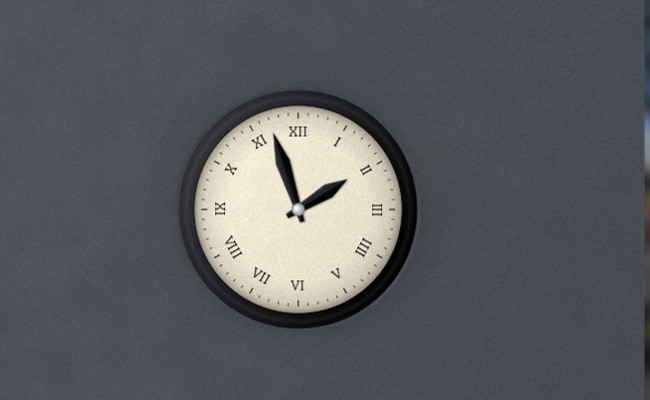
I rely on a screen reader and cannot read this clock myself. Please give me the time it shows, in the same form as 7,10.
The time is 1,57
